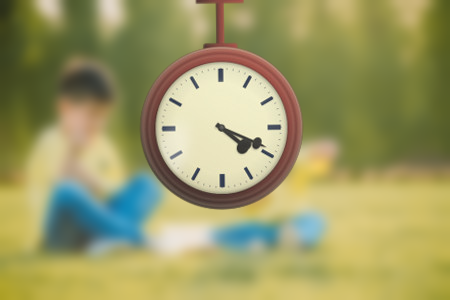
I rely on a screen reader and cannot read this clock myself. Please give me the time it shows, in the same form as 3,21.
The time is 4,19
